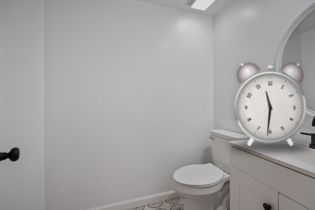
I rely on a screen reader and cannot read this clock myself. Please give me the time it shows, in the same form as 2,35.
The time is 11,31
